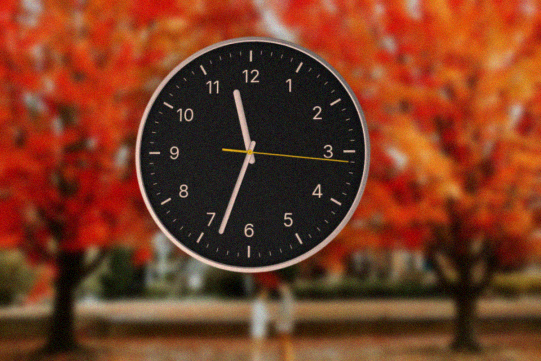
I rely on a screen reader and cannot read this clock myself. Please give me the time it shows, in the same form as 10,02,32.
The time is 11,33,16
